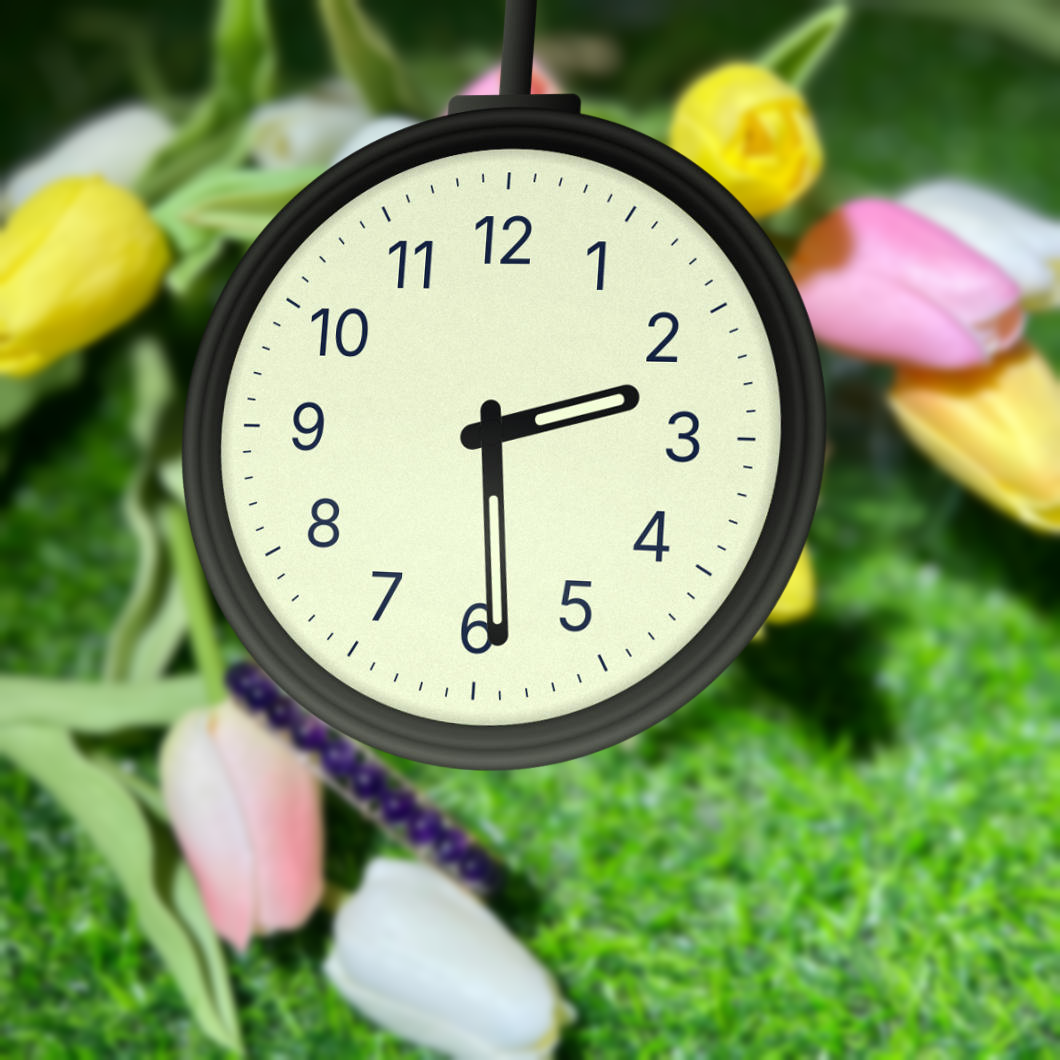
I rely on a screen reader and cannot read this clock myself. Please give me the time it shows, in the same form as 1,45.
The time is 2,29
